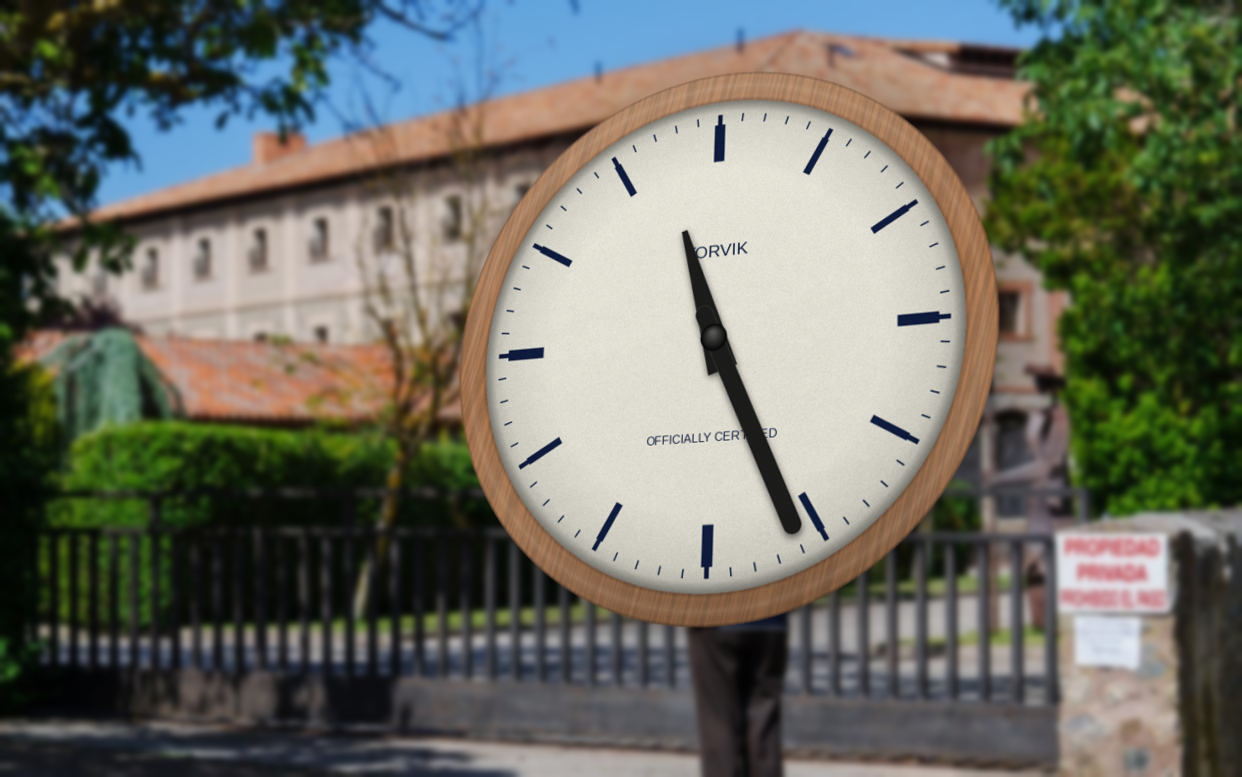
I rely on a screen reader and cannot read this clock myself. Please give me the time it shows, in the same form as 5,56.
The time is 11,26
